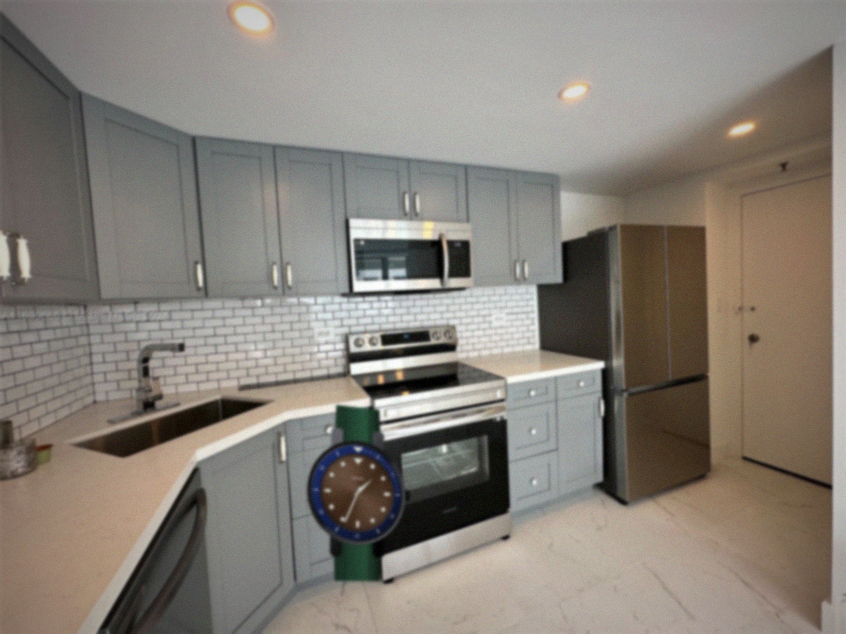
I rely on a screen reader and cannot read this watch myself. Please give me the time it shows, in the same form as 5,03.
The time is 1,34
